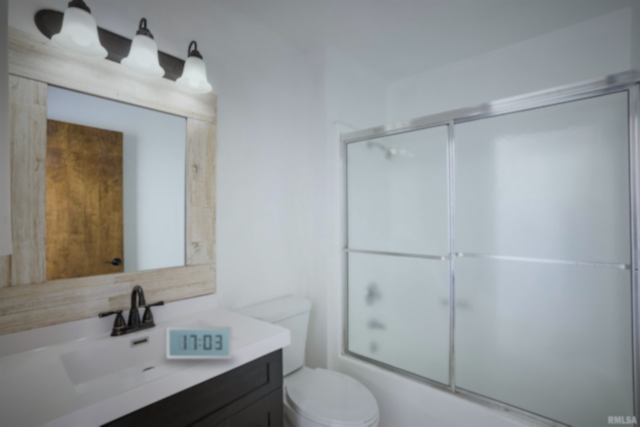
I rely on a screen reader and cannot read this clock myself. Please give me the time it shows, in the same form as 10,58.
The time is 17,03
